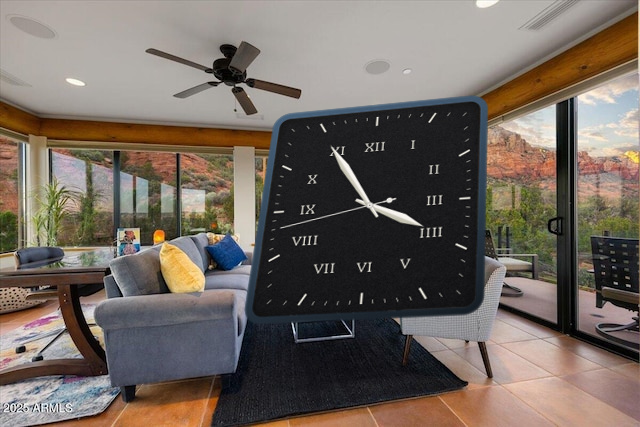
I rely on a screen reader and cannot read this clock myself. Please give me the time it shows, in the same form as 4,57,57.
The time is 3,54,43
